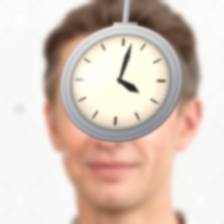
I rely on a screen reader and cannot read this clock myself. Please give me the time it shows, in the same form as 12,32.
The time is 4,02
